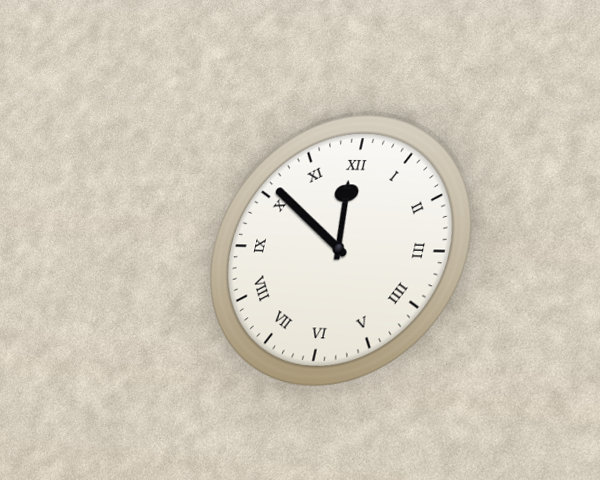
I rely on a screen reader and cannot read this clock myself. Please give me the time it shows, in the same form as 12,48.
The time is 11,51
